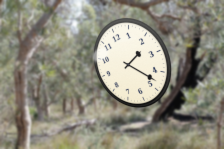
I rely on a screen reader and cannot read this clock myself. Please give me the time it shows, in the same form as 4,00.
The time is 2,23
